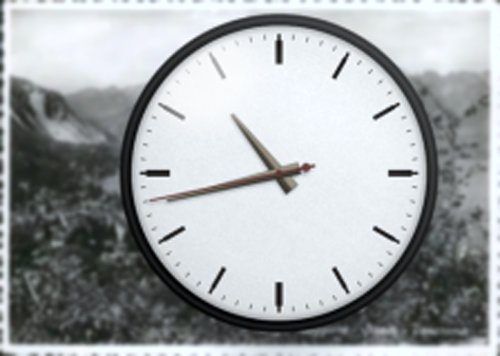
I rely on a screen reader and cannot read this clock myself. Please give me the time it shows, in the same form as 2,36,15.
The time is 10,42,43
